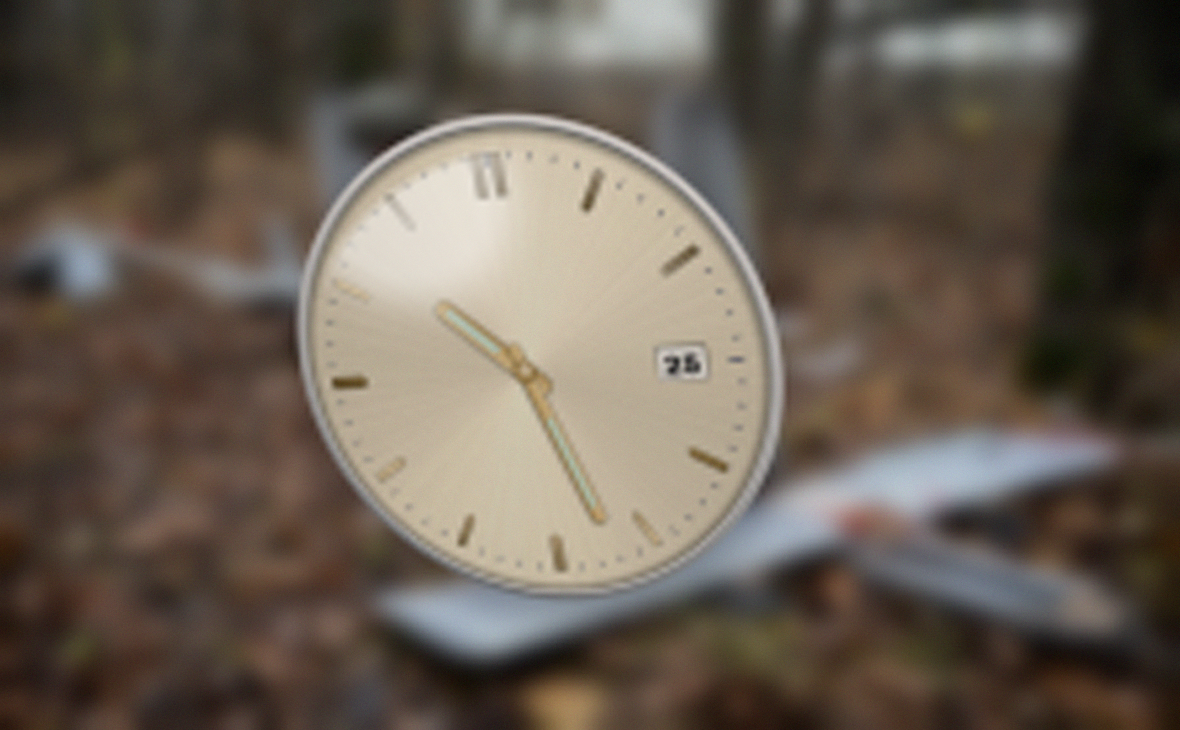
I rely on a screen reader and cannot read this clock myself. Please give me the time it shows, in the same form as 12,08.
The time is 10,27
